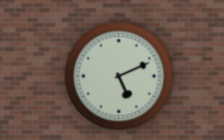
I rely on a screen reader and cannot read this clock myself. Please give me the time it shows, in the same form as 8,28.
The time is 5,11
